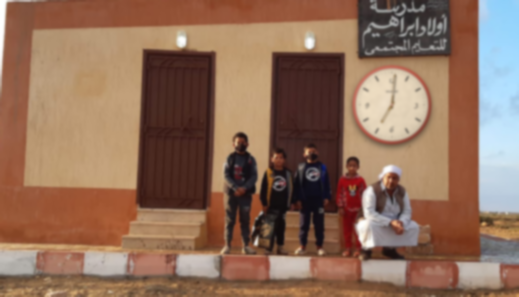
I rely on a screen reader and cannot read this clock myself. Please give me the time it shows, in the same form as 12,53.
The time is 7,01
